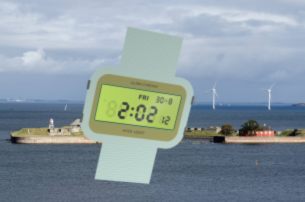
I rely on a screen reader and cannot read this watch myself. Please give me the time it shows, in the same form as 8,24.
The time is 2,02
